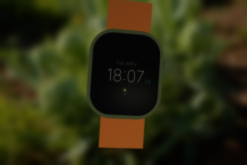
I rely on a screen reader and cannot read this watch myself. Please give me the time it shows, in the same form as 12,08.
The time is 18,07
